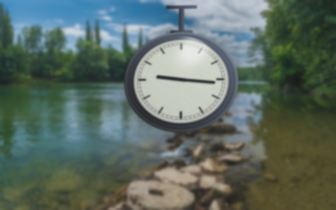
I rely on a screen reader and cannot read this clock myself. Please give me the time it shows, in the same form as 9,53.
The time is 9,16
